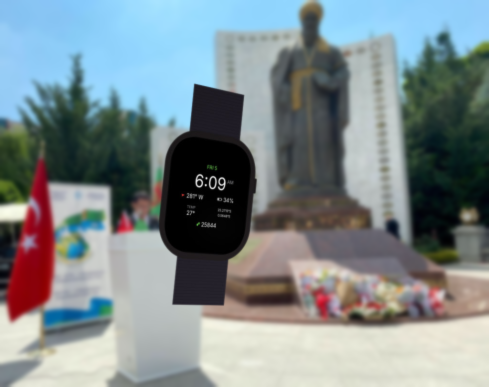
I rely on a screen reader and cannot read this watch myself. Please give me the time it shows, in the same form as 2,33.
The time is 6,09
